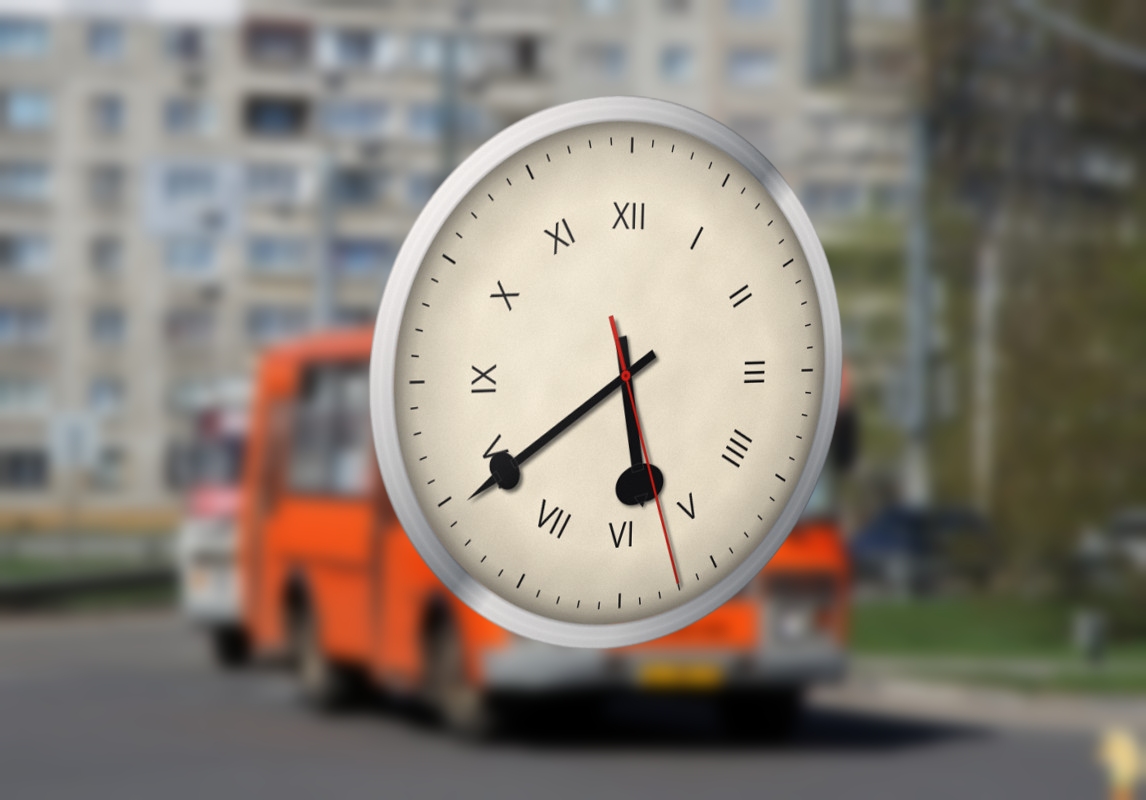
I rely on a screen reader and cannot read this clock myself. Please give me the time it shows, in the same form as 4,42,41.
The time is 5,39,27
